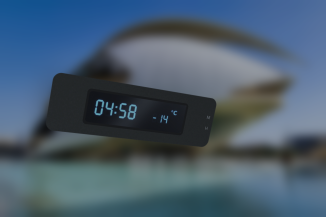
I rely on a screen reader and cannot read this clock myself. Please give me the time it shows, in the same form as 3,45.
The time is 4,58
